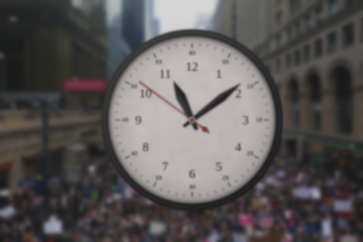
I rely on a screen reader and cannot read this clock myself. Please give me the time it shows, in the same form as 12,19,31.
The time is 11,08,51
